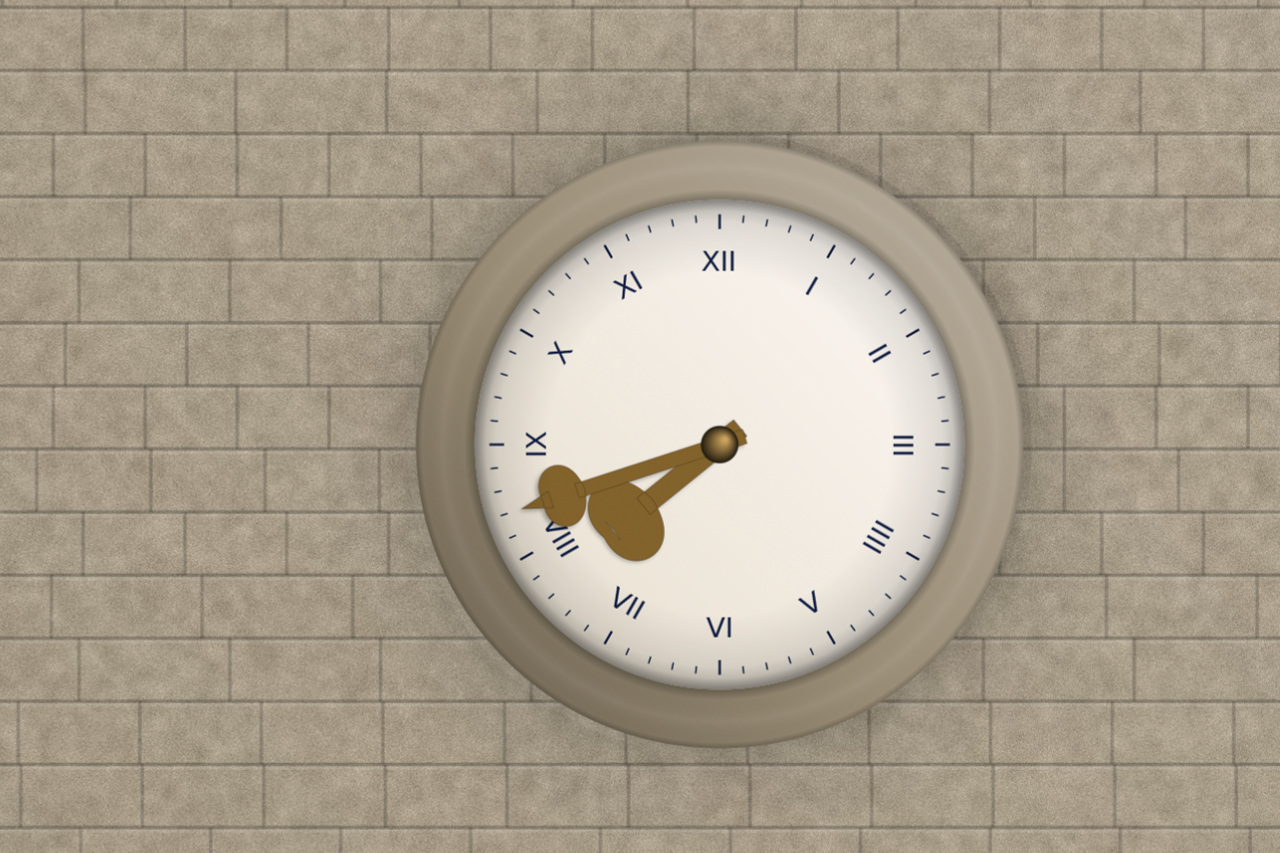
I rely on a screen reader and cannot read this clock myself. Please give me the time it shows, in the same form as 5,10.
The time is 7,42
